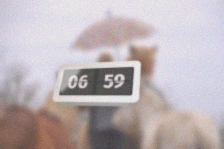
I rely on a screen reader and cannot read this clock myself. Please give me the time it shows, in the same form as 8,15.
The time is 6,59
